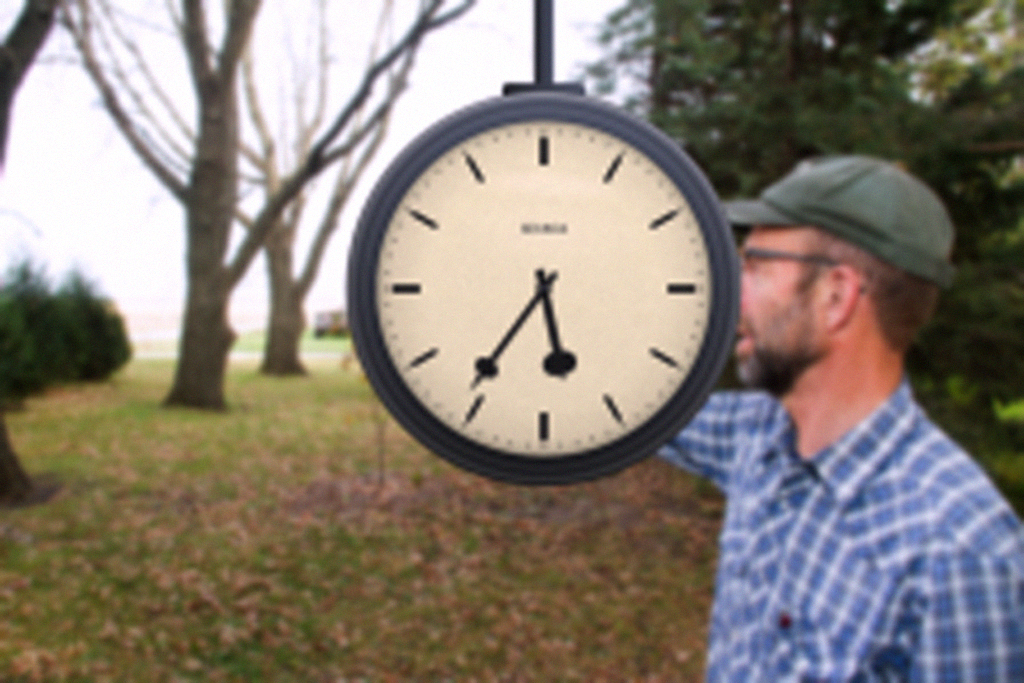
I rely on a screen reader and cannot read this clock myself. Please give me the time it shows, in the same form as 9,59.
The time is 5,36
